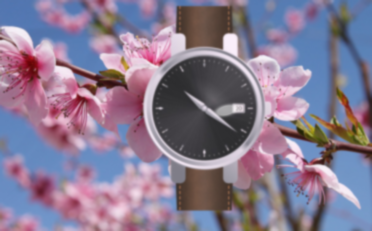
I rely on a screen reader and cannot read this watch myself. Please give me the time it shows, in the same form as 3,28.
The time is 10,21
